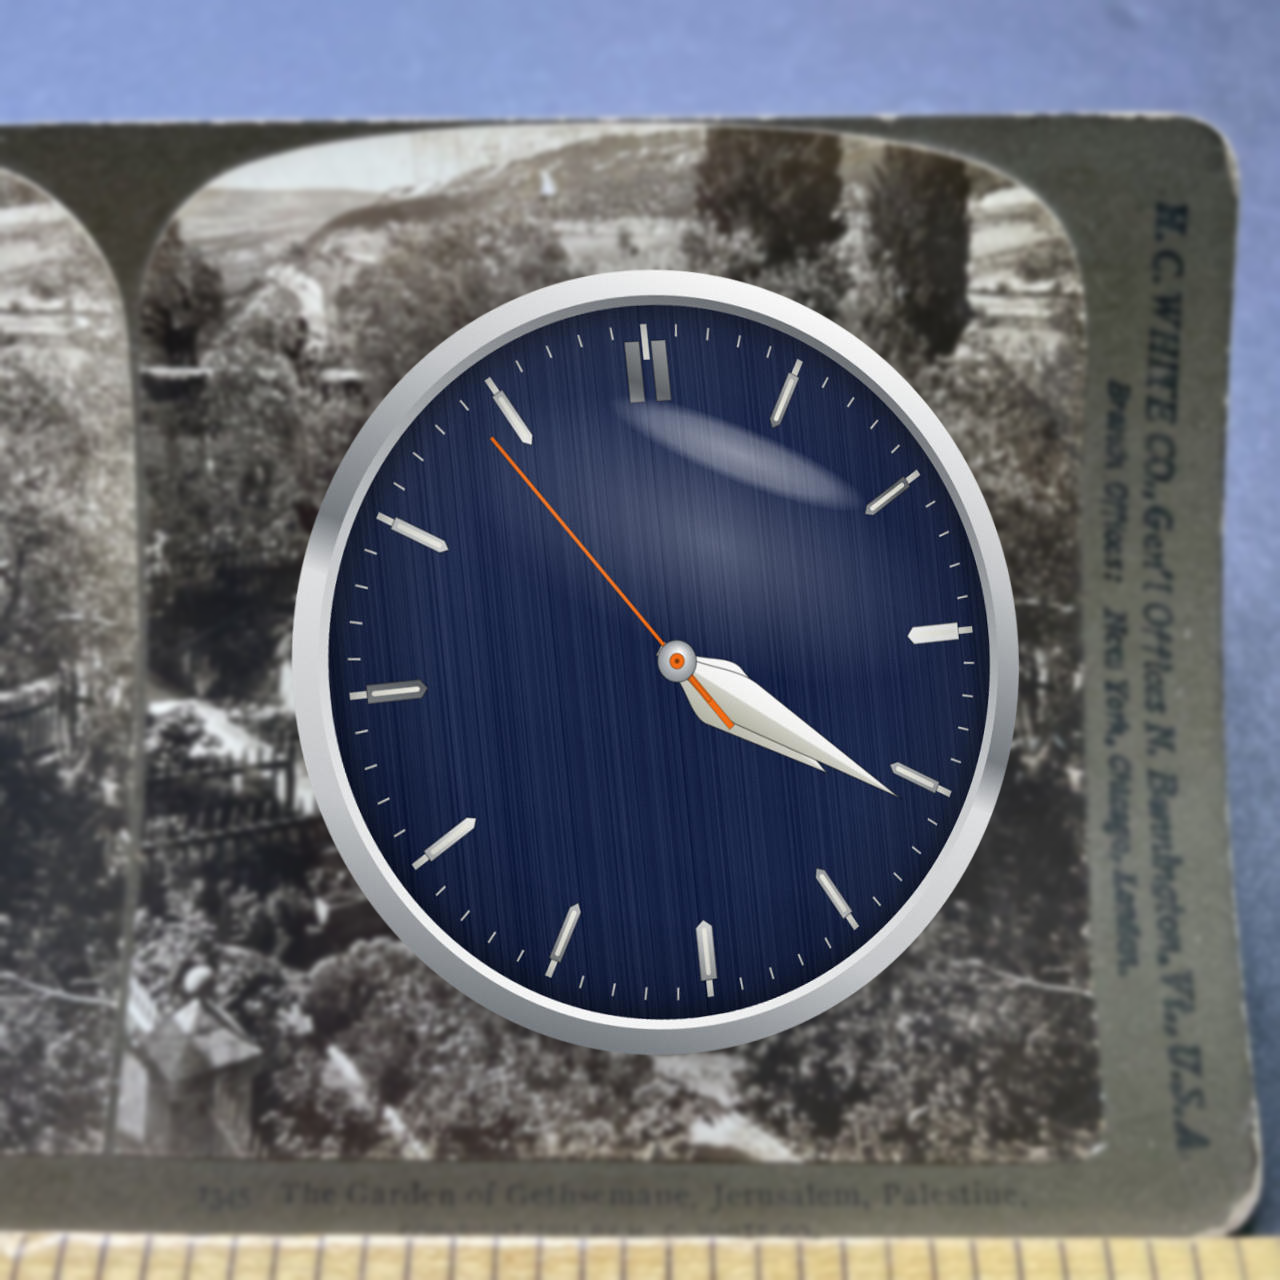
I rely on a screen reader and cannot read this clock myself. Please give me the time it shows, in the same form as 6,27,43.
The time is 4,20,54
